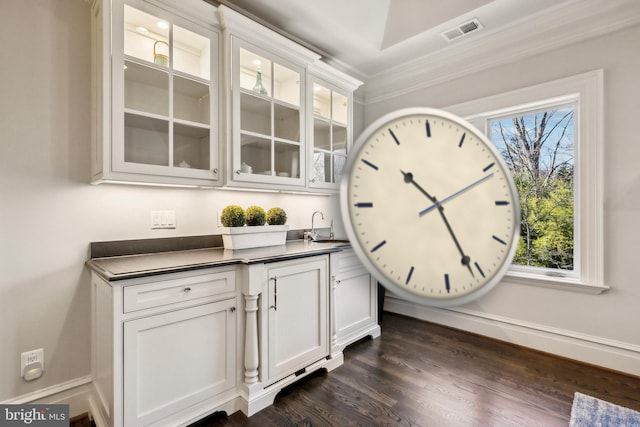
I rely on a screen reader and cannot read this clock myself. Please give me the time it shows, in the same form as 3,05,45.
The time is 10,26,11
